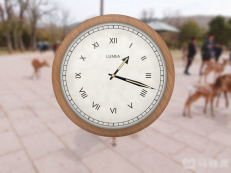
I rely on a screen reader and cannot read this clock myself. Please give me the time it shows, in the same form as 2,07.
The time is 1,18
